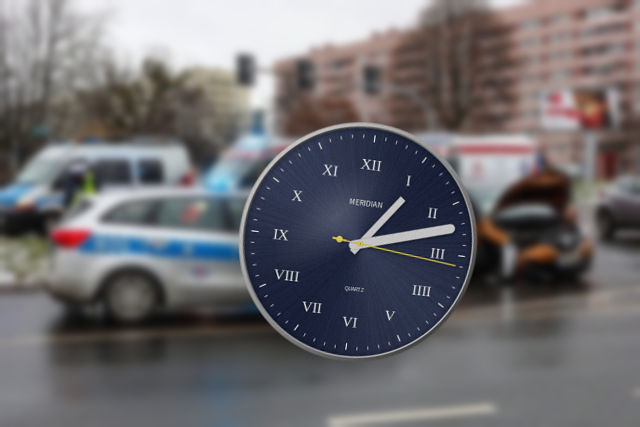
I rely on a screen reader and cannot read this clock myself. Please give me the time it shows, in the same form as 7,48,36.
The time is 1,12,16
